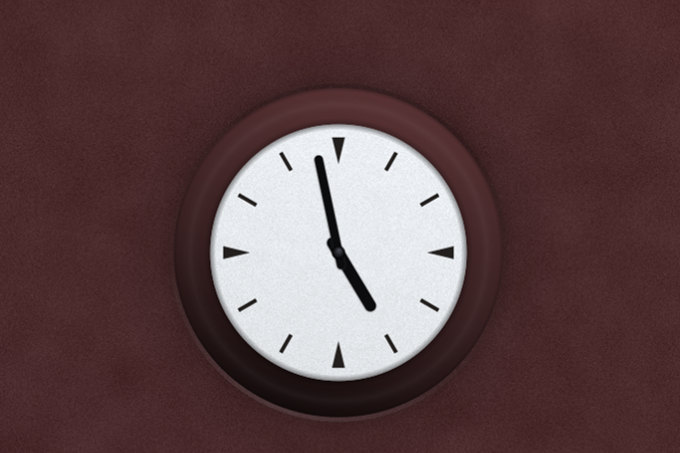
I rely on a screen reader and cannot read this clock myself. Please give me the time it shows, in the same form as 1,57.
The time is 4,58
